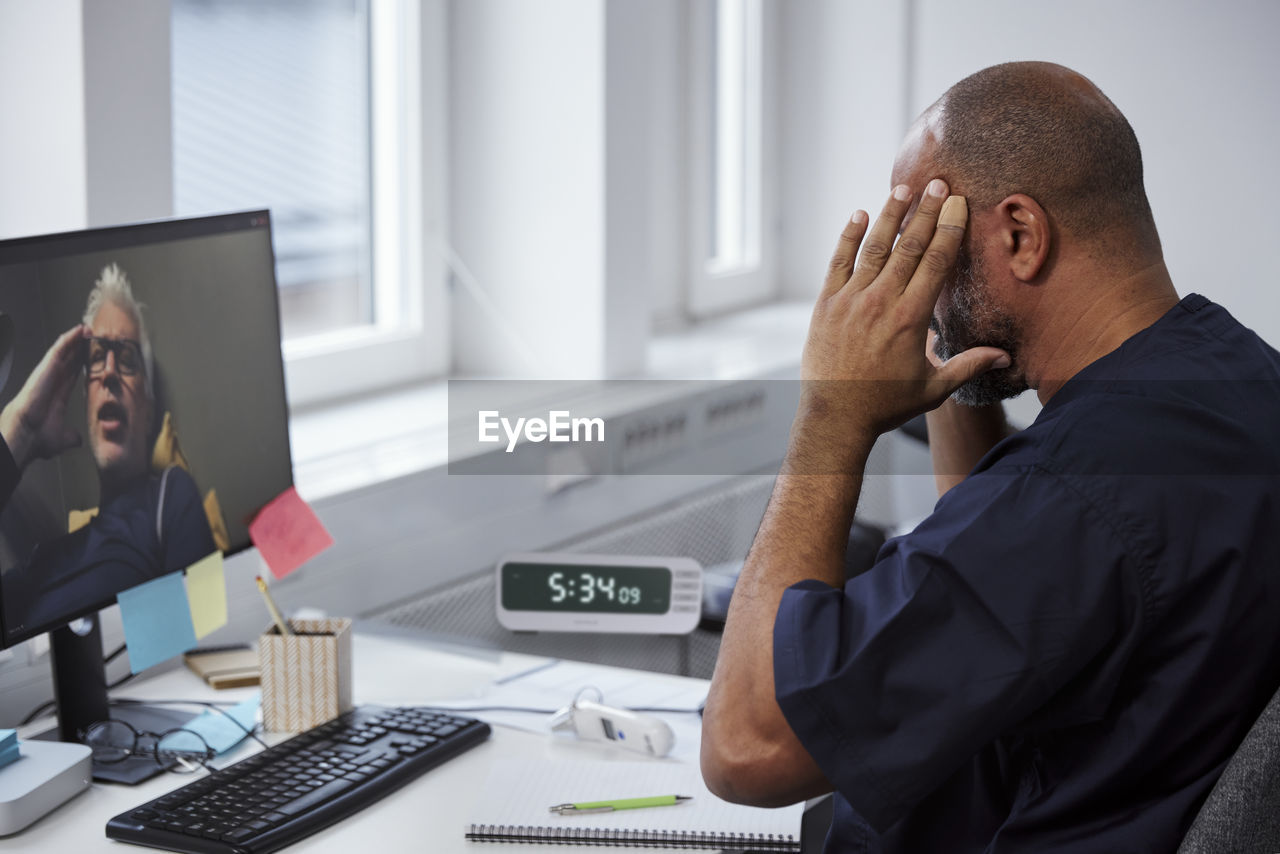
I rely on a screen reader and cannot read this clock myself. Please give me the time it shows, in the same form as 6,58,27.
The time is 5,34,09
